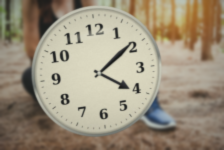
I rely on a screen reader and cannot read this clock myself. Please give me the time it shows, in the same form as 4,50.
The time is 4,09
